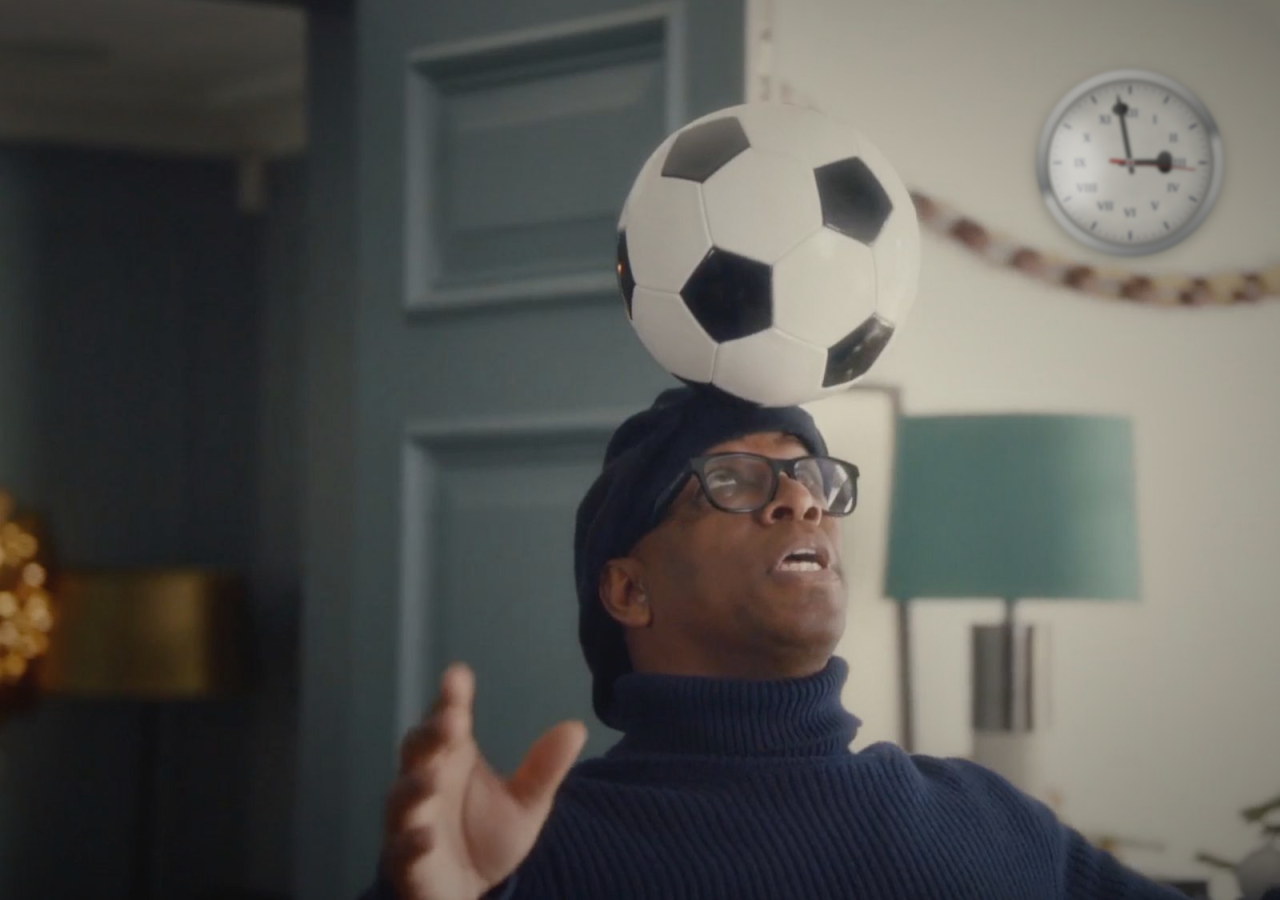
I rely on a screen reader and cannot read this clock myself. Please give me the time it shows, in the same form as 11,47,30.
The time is 2,58,16
